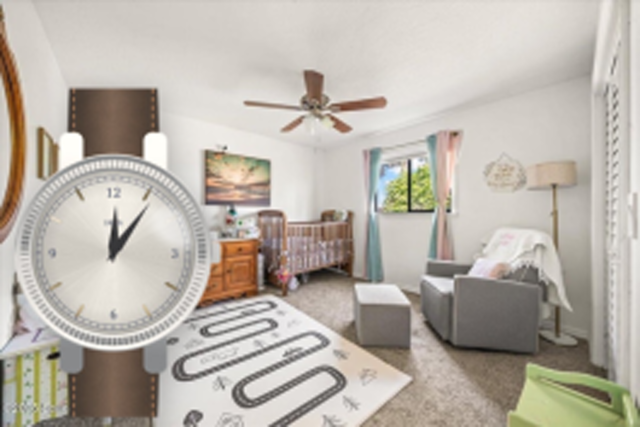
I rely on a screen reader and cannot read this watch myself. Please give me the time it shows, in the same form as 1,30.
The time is 12,06
